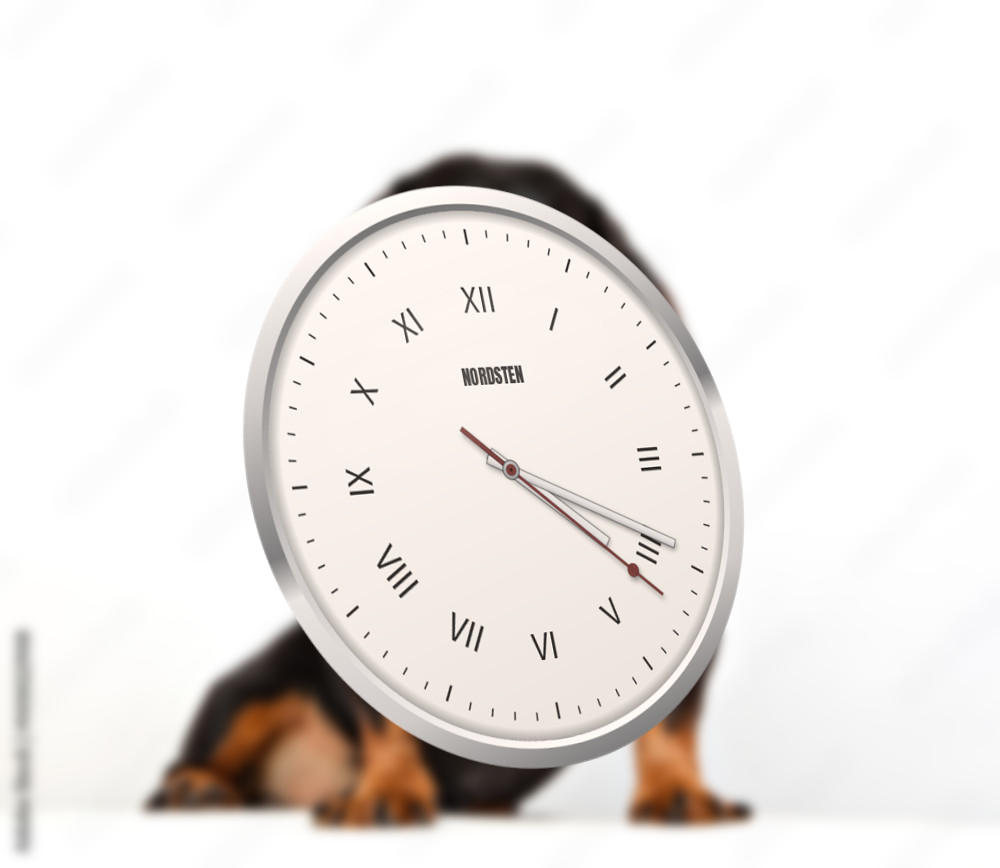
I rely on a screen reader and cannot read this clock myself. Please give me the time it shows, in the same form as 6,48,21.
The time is 4,19,22
